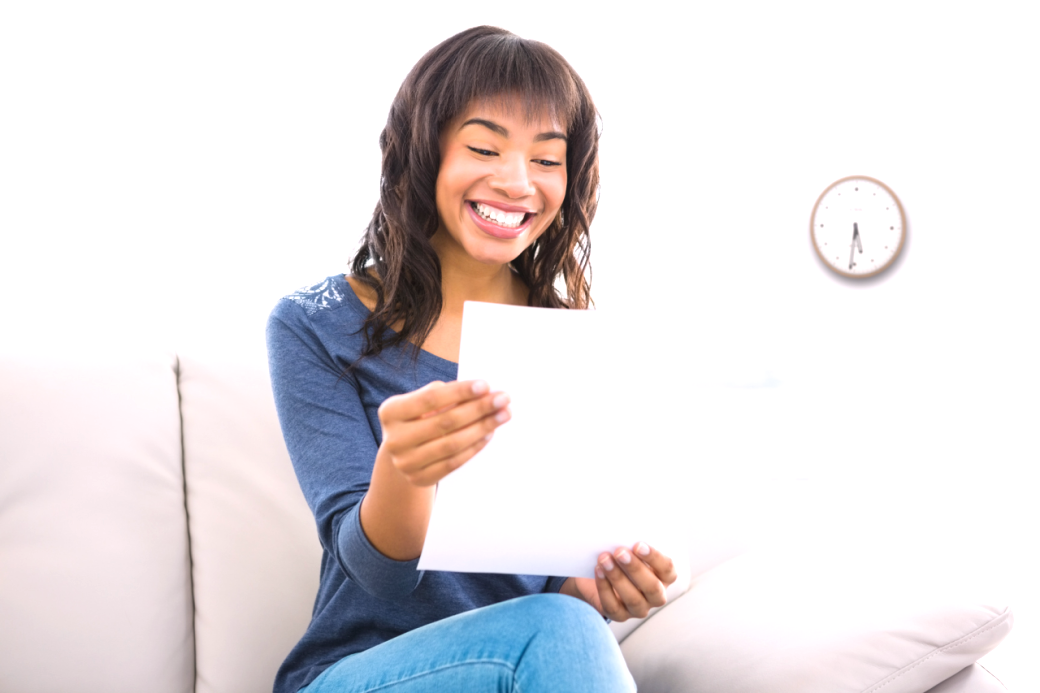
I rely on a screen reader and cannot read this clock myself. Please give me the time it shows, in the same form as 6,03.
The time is 5,31
